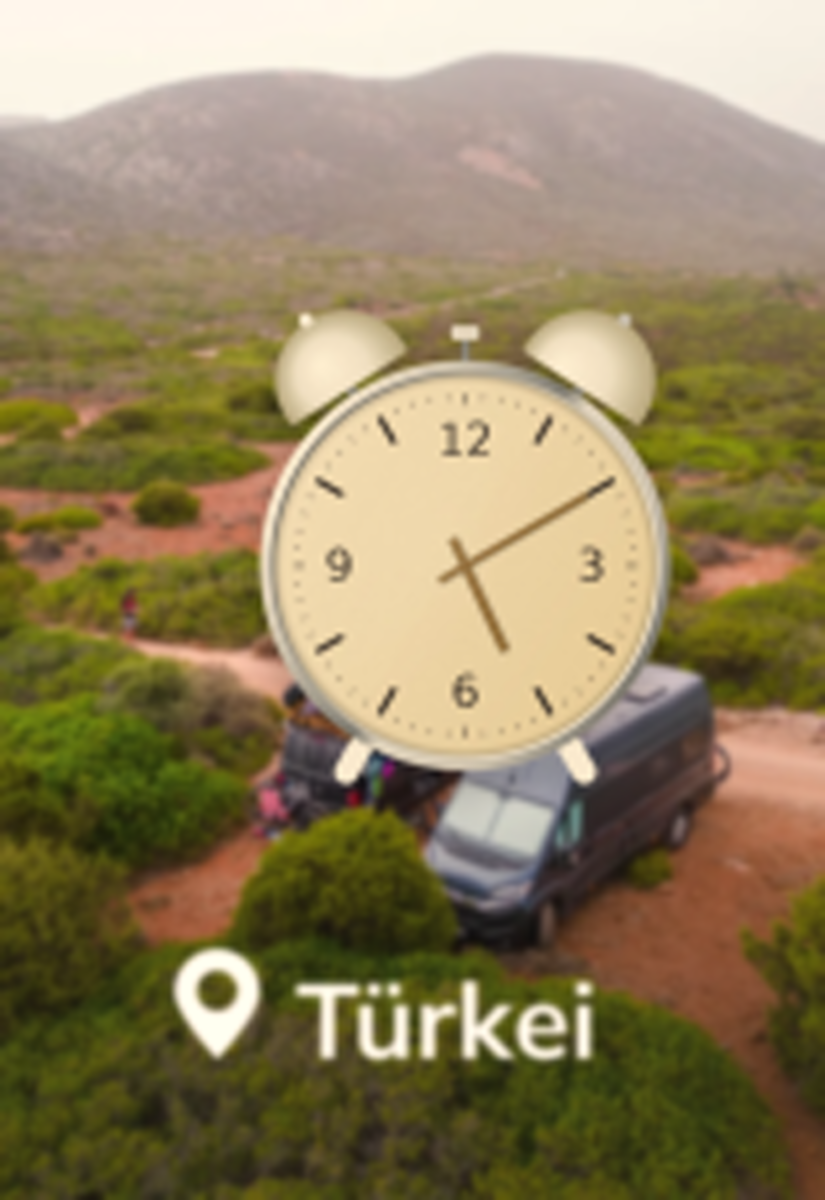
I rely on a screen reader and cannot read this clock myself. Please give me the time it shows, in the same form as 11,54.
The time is 5,10
